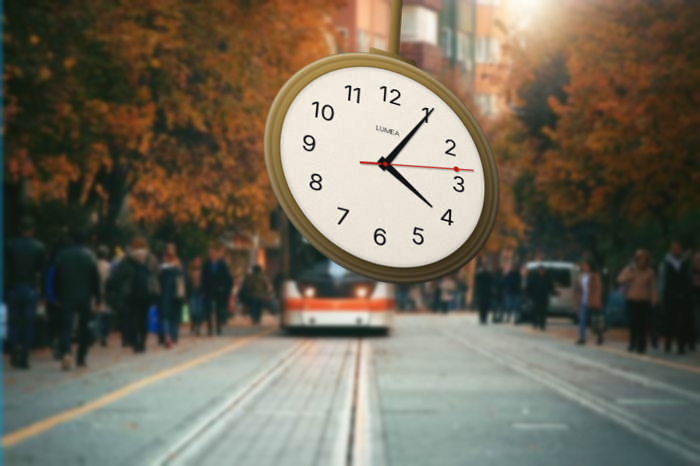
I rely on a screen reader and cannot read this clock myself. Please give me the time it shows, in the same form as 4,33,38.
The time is 4,05,13
